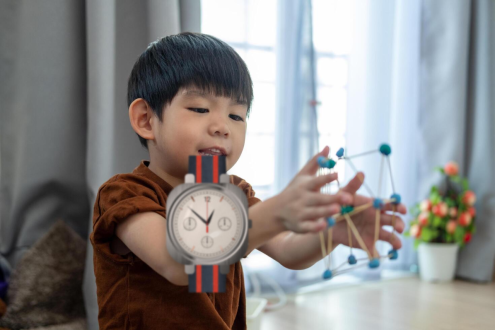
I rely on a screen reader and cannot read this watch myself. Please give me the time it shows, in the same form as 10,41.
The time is 12,52
